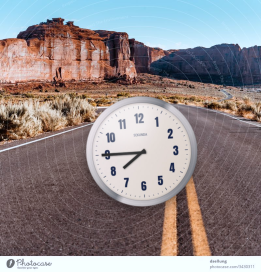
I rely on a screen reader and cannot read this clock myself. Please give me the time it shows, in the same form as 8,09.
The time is 7,45
